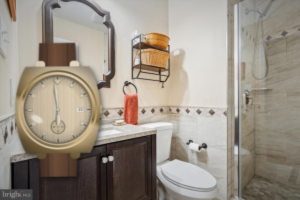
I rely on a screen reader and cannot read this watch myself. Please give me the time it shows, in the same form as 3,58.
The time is 5,59
